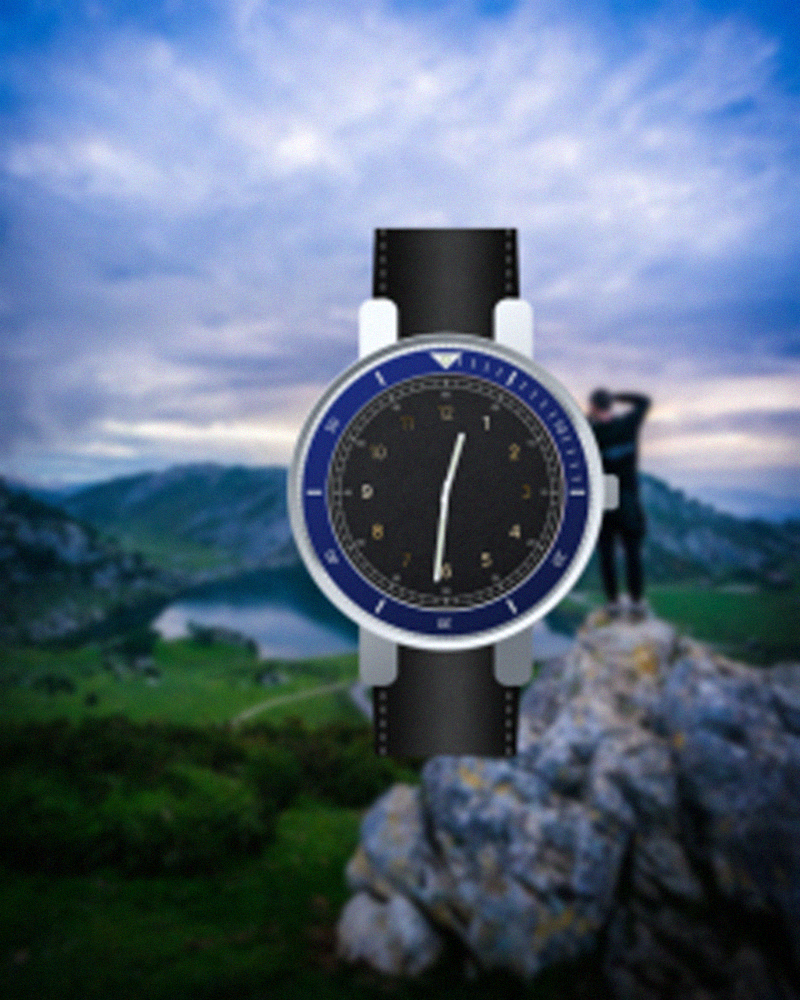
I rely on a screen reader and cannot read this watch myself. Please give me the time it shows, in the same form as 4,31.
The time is 12,31
